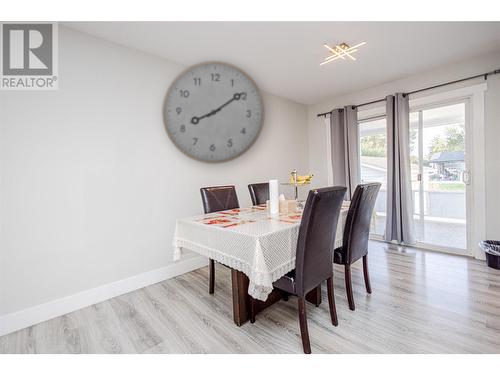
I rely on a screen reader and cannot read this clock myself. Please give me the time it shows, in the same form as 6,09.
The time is 8,09
